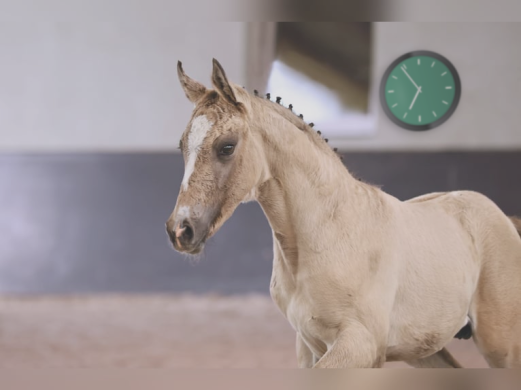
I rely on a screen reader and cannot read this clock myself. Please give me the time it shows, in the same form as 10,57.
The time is 6,54
